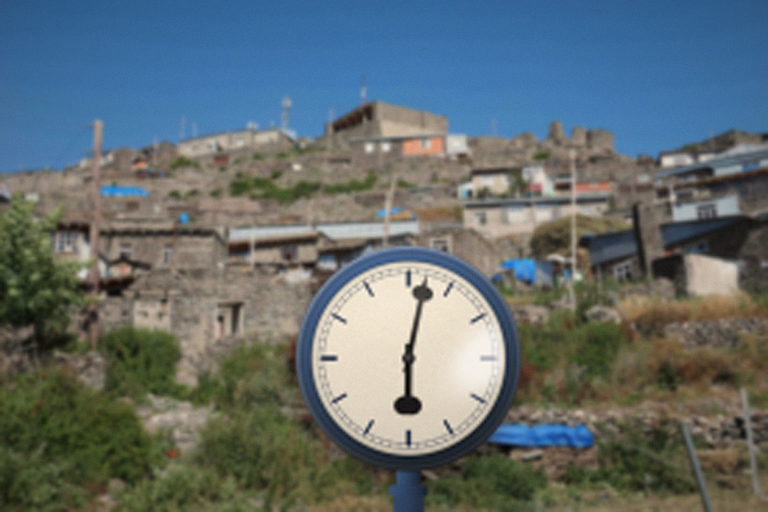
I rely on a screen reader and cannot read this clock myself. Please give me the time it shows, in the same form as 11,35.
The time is 6,02
